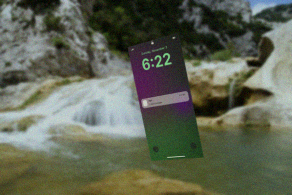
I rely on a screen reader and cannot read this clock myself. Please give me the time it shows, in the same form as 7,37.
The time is 6,22
